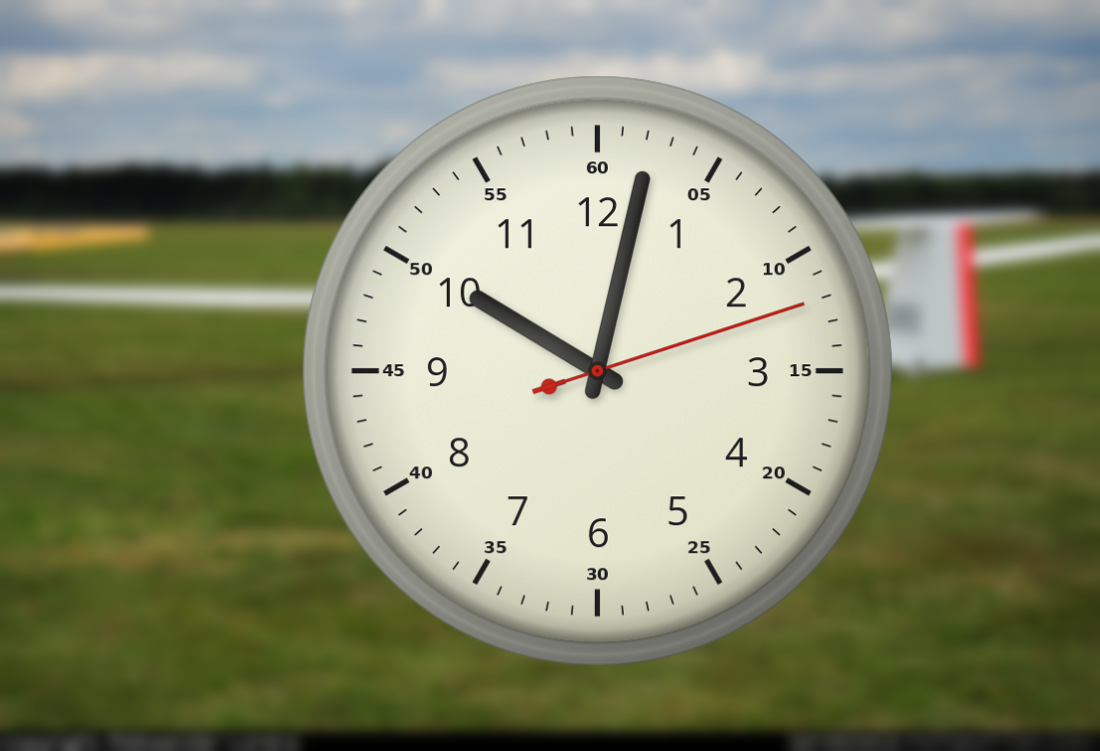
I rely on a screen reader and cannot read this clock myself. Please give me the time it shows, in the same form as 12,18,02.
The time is 10,02,12
